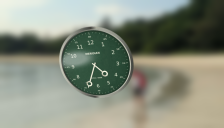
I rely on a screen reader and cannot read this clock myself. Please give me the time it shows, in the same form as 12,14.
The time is 4,34
